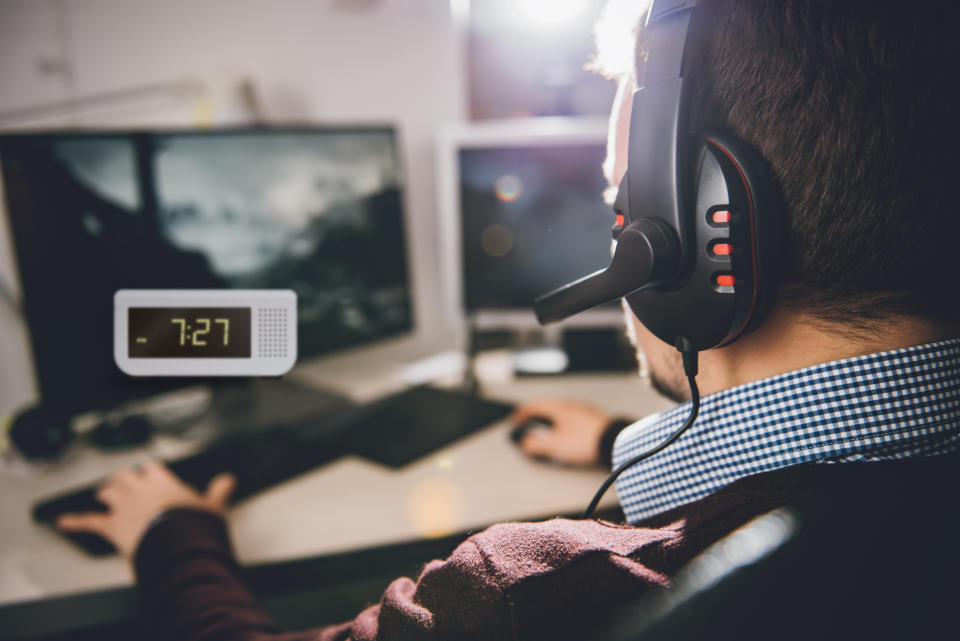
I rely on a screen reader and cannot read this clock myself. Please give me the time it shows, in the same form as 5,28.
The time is 7,27
